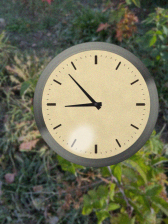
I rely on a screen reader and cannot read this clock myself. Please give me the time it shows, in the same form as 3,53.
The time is 8,53
